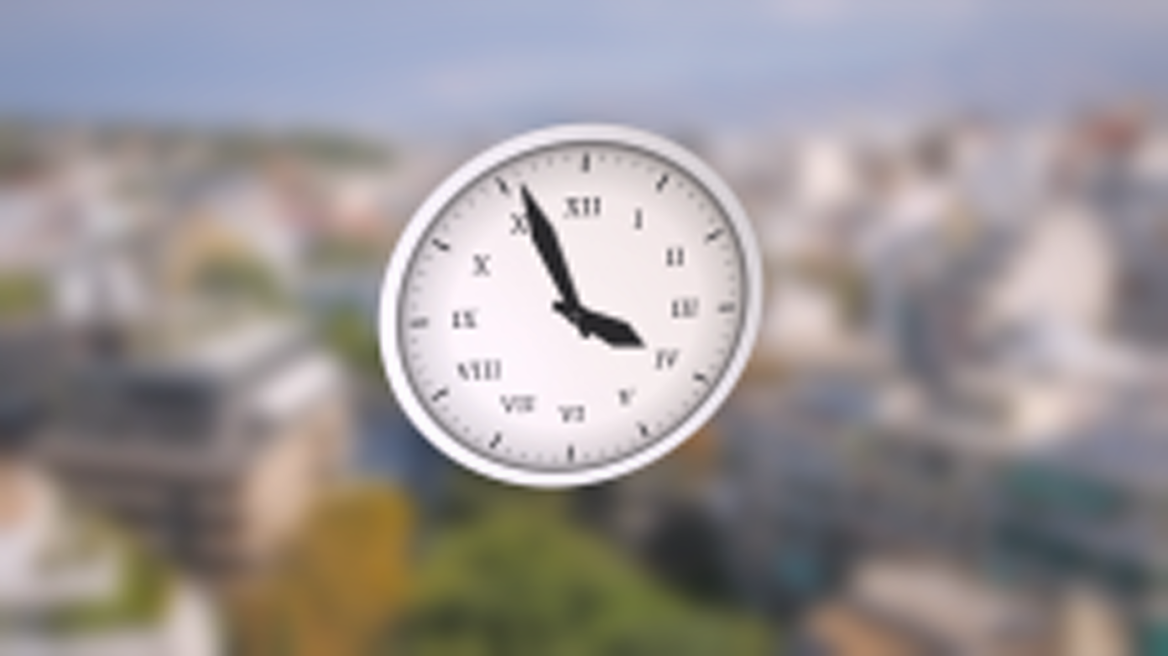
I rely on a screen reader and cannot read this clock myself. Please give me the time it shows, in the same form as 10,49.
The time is 3,56
